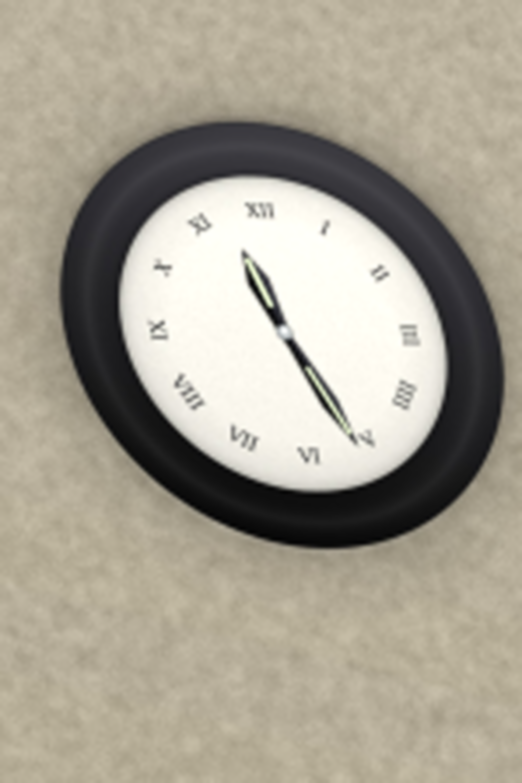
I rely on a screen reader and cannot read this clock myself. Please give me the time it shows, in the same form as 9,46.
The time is 11,26
